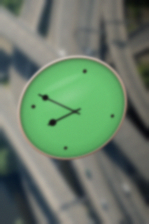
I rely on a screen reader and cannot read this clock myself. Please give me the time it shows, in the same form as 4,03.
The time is 7,48
